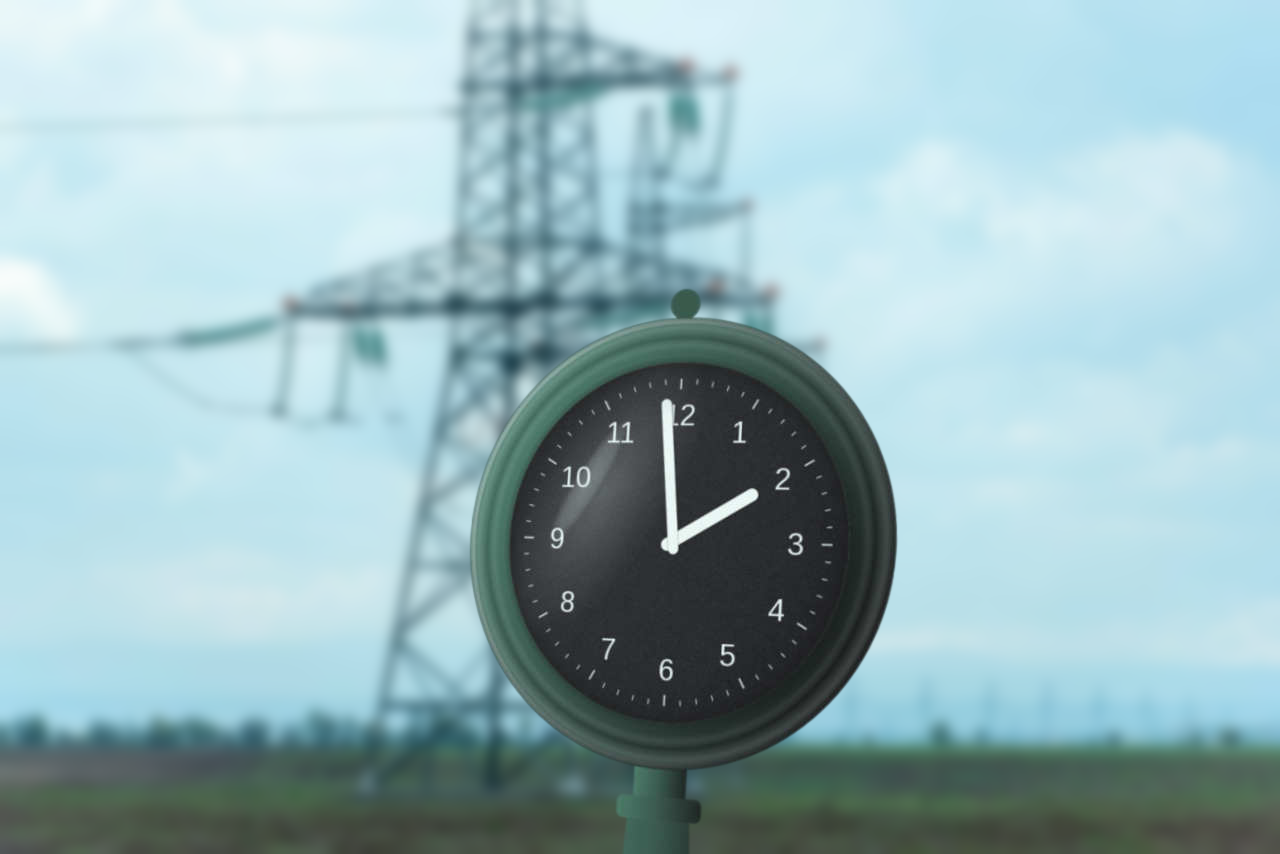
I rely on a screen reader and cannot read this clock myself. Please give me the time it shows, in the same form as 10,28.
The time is 1,59
